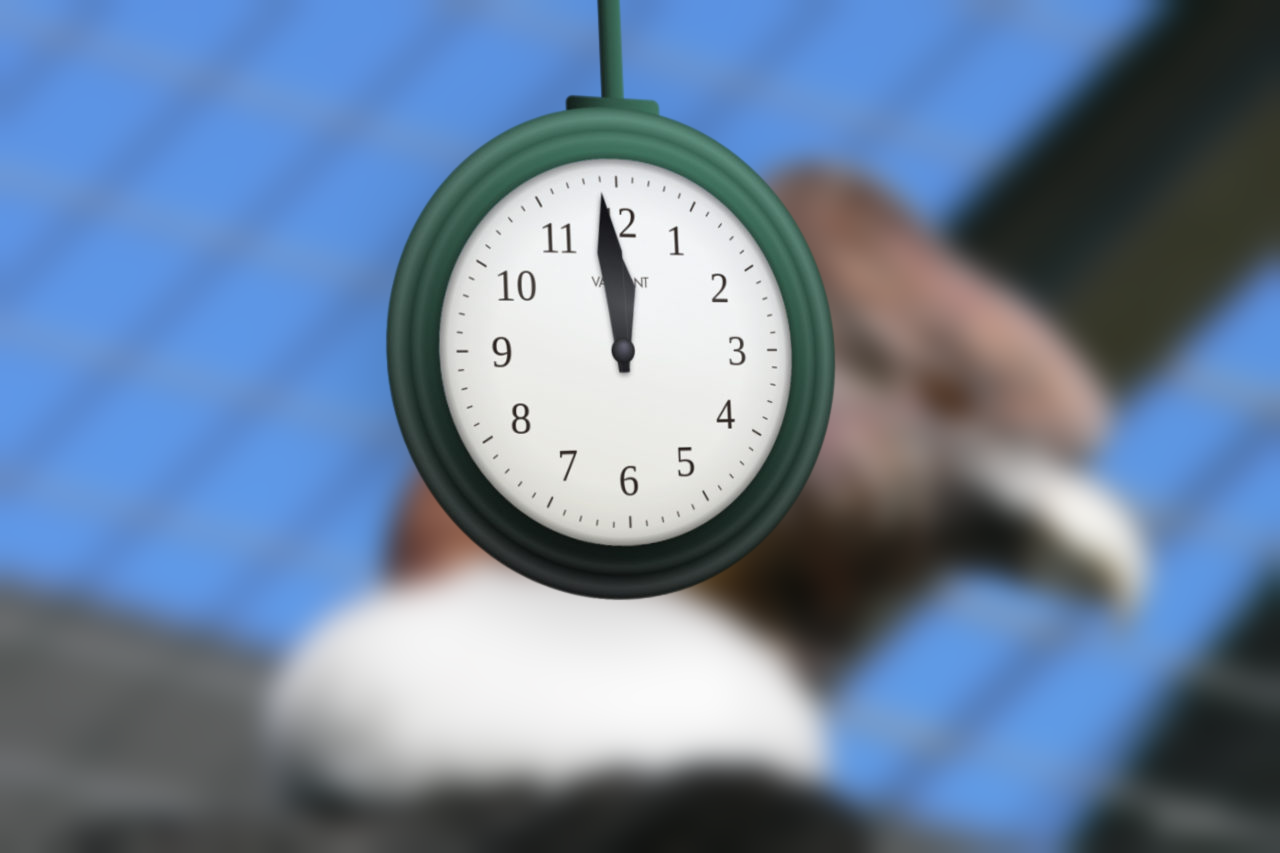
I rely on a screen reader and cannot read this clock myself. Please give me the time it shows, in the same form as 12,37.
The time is 11,59
